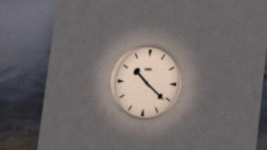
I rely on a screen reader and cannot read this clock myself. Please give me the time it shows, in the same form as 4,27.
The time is 10,21
